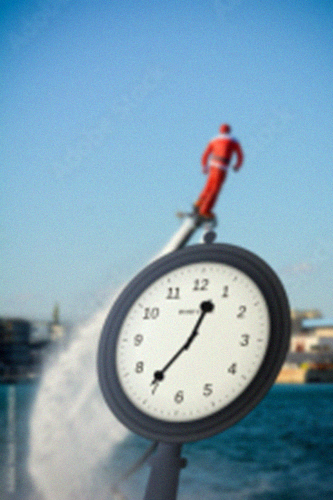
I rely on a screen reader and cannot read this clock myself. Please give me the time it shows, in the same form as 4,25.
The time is 12,36
